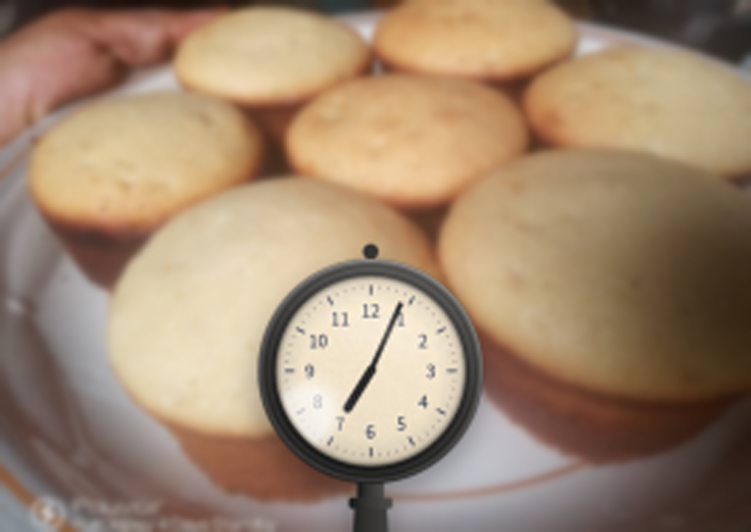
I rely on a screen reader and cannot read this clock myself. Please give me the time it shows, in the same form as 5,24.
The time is 7,04
